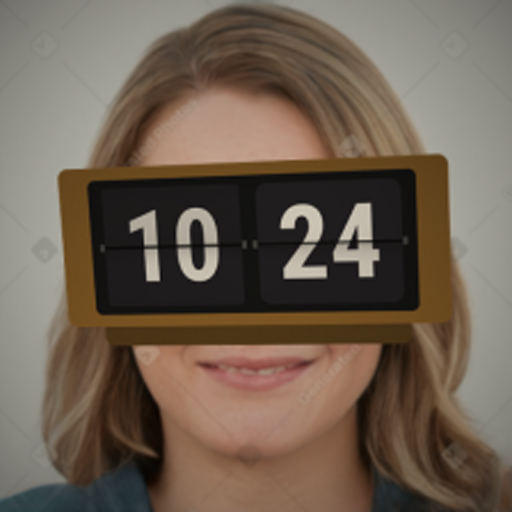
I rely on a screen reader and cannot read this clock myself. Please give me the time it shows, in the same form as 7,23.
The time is 10,24
